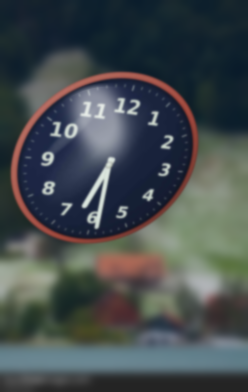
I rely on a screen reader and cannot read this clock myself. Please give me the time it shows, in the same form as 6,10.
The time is 6,29
